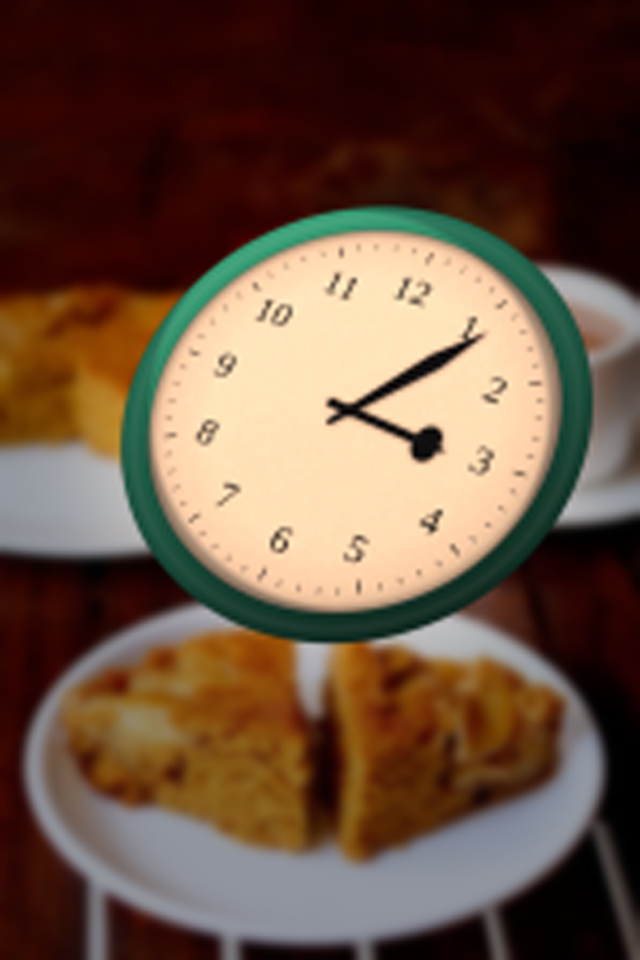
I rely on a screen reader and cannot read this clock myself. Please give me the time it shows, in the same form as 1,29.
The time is 3,06
